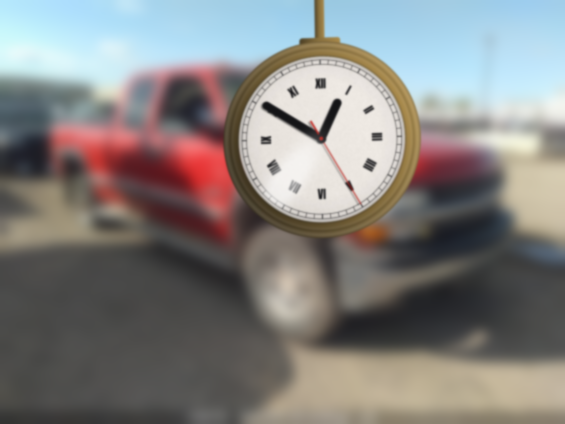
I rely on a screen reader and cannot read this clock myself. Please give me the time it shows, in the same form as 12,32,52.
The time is 12,50,25
